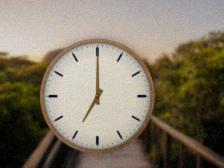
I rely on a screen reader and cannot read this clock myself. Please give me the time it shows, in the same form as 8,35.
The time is 7,00
